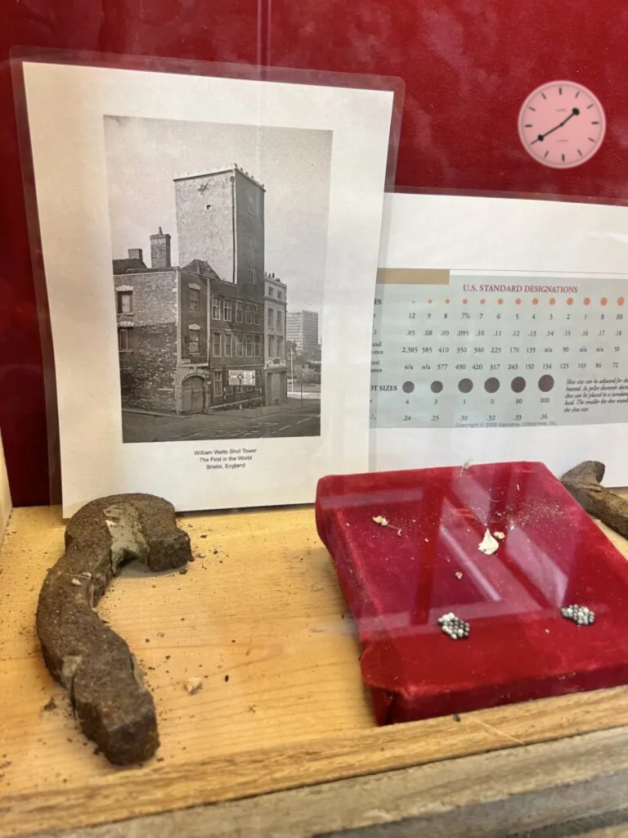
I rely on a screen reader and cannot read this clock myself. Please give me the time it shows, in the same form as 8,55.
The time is 1,40
